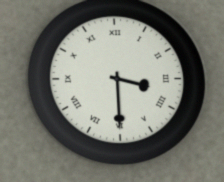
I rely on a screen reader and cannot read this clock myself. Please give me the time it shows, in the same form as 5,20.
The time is 3,30
